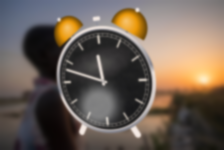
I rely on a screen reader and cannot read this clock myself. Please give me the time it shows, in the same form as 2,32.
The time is 11,48
